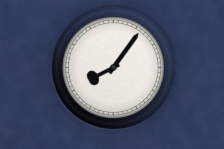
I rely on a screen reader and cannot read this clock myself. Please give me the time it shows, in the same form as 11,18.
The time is 8,06
